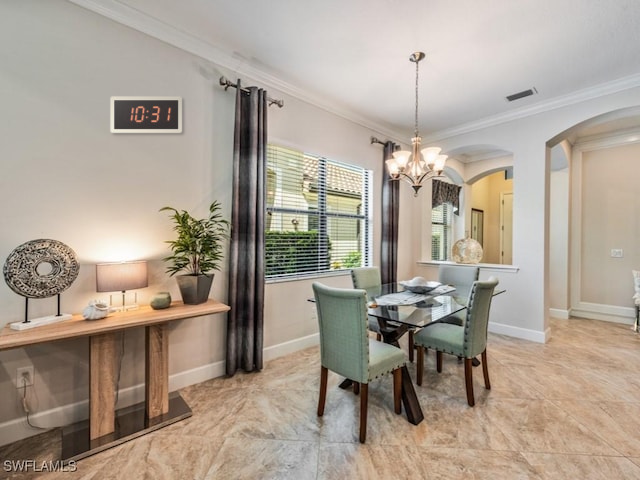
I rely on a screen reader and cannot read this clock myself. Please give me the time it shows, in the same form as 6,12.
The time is 10,31
